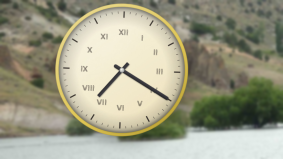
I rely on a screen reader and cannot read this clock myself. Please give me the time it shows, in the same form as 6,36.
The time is 7,20
